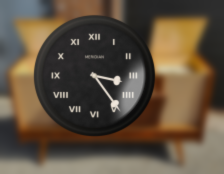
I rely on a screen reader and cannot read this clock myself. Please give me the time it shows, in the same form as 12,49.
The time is 3,24
